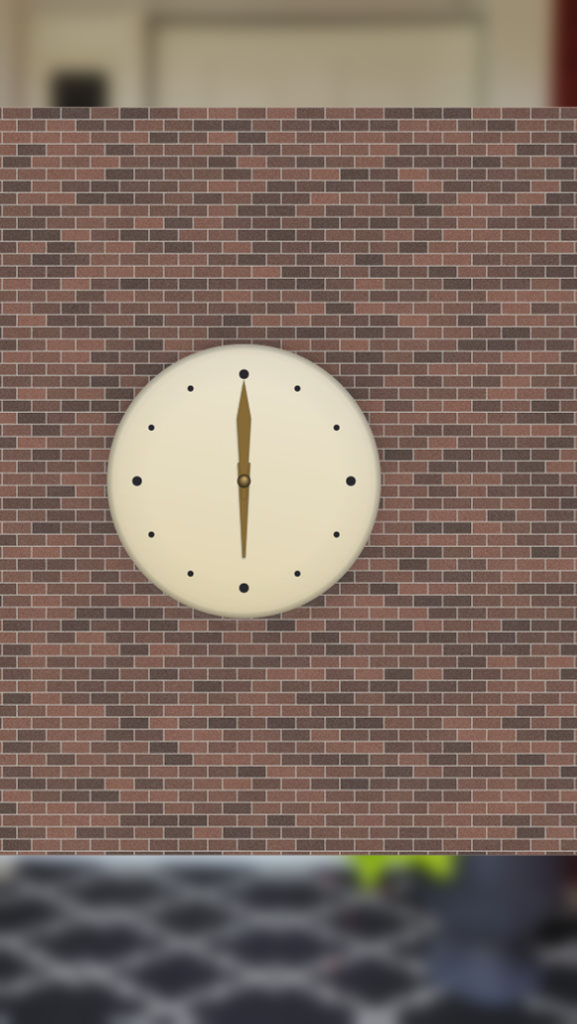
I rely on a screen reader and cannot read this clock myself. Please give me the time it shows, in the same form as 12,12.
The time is 6,00
